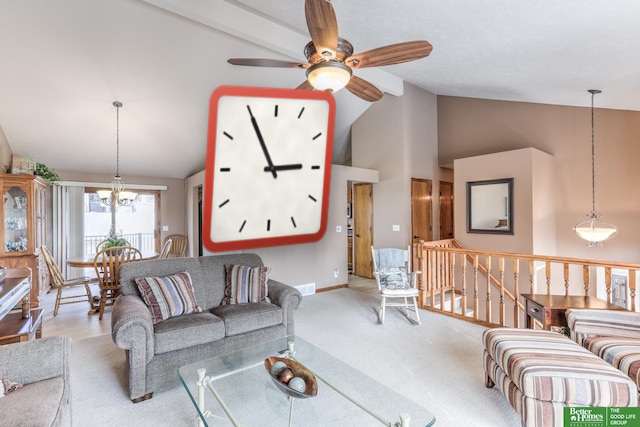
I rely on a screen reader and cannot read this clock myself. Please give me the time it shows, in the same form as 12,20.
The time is 2,55
